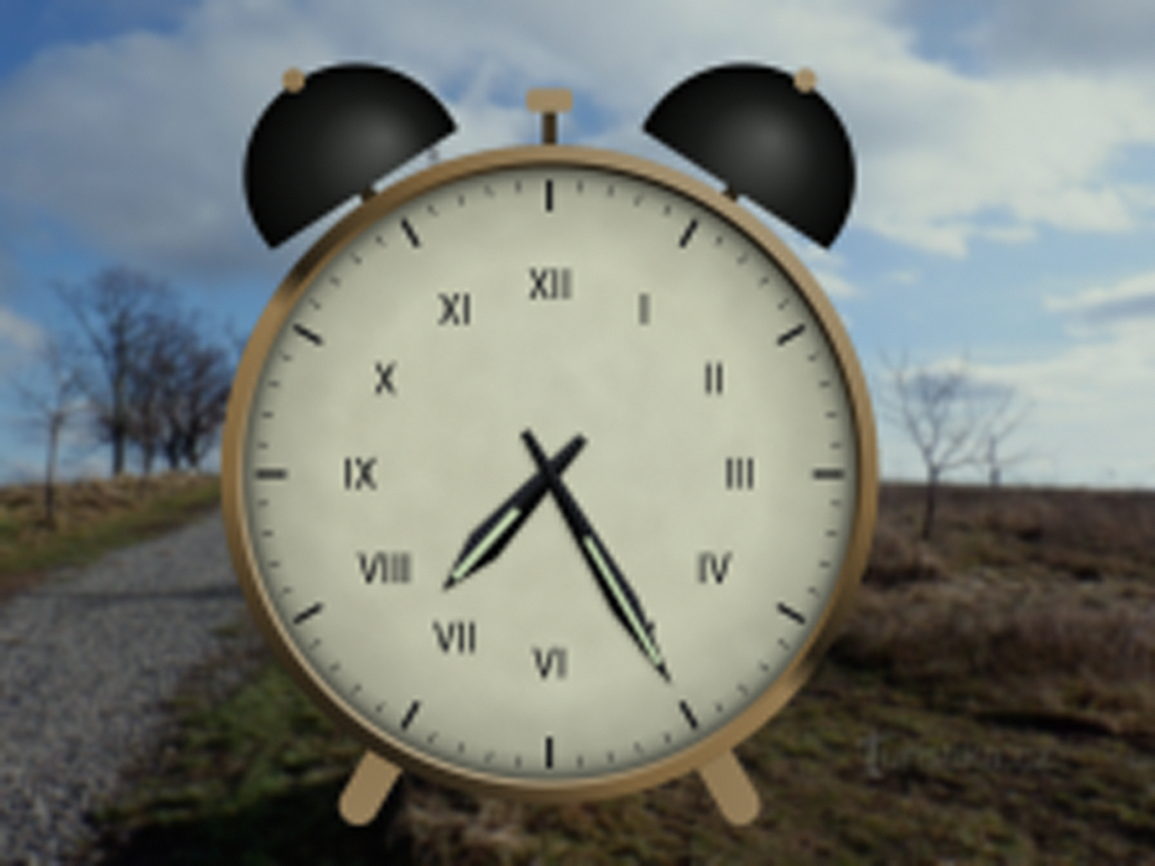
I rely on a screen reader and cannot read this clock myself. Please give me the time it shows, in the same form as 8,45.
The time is 7,25
